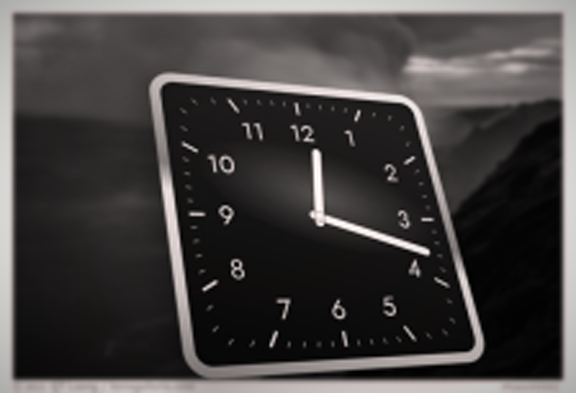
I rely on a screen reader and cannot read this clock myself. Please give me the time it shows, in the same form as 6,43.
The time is 12,18
